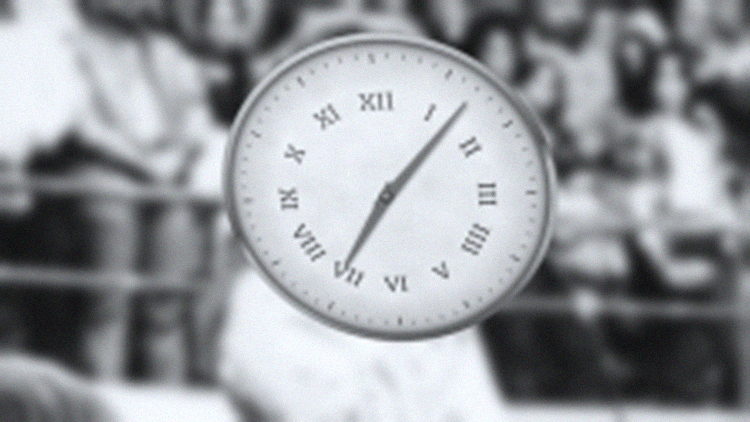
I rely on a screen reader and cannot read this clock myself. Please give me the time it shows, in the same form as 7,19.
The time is 7,07
